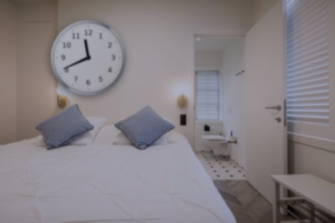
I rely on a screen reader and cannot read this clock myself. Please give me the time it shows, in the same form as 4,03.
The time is 11,41
